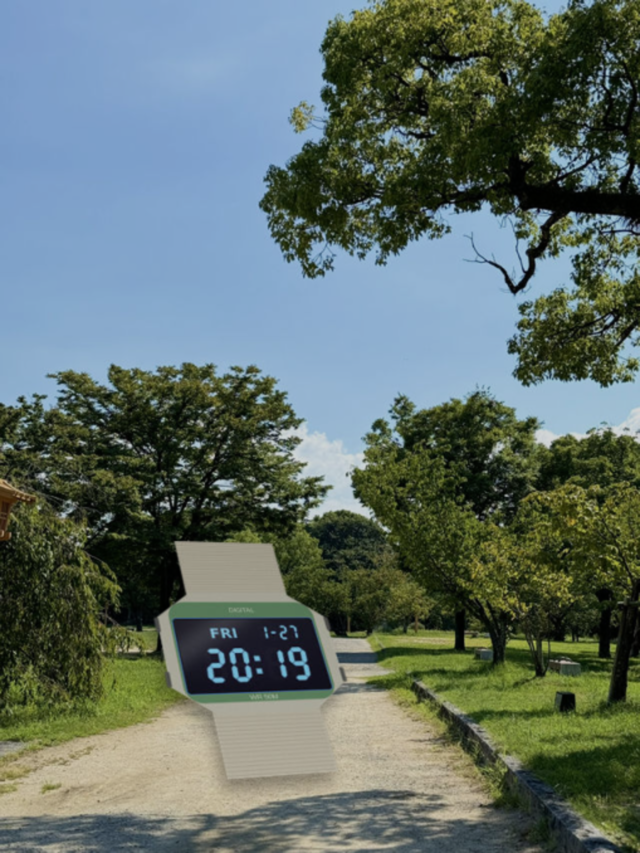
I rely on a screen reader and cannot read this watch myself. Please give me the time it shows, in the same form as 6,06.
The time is 20,19
